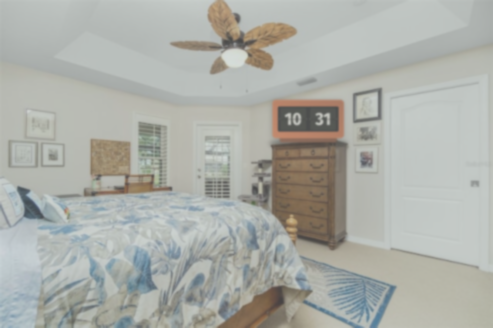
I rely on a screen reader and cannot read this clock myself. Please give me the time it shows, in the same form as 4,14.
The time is 10,31
